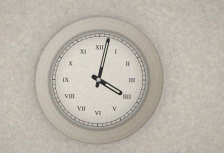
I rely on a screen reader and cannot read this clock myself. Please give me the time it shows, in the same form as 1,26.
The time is 4,02
